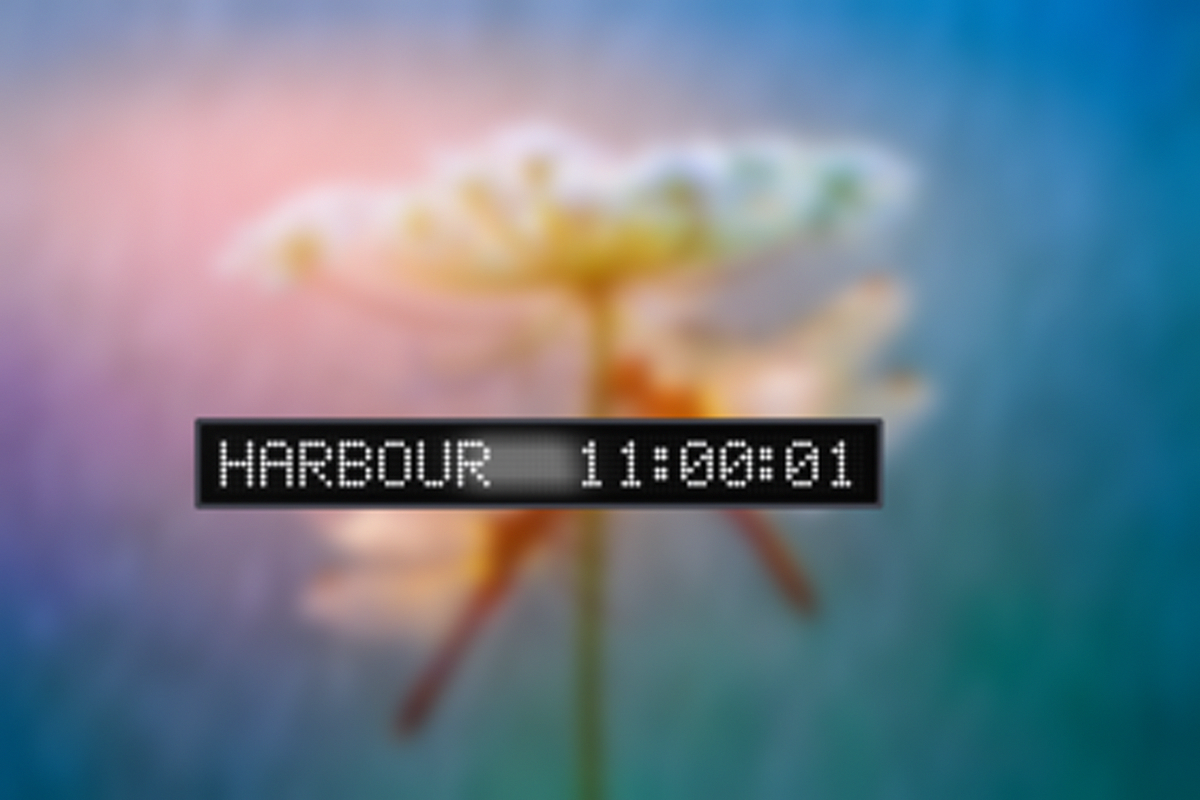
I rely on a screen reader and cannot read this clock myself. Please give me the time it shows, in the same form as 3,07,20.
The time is 11,00,01
